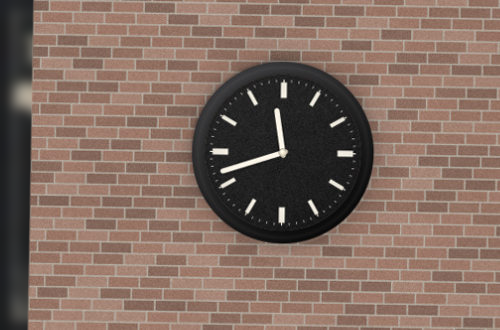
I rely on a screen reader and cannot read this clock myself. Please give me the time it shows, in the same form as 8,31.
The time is 11,42
